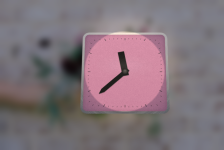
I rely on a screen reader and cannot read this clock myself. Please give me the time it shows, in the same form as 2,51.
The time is 11,38
